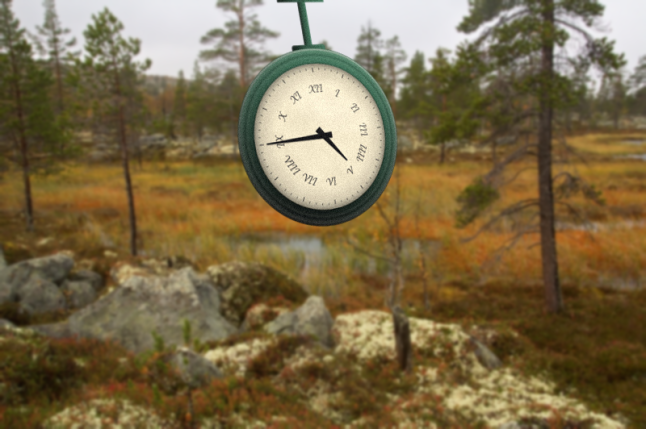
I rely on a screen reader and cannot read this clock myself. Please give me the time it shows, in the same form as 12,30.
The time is 4,45
